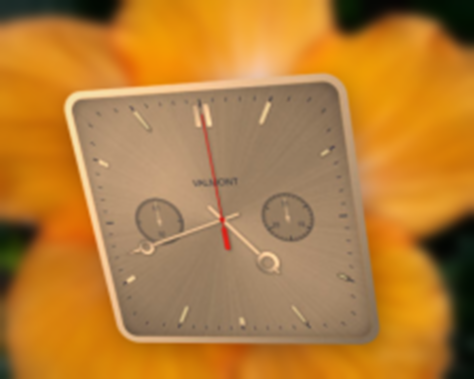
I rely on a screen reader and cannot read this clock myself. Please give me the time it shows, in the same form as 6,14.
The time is 4,42
